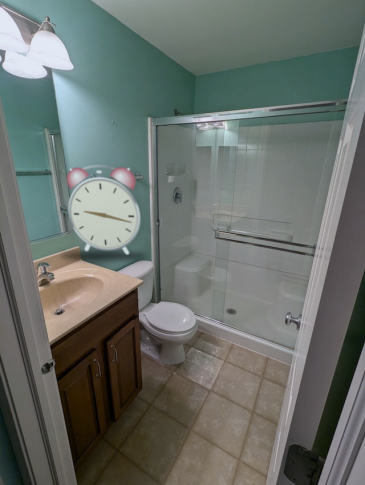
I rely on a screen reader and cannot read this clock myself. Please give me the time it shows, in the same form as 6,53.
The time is 9,17
